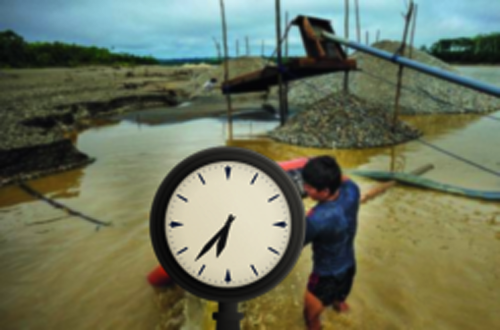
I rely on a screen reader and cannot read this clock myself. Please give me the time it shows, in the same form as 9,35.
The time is 6,37
